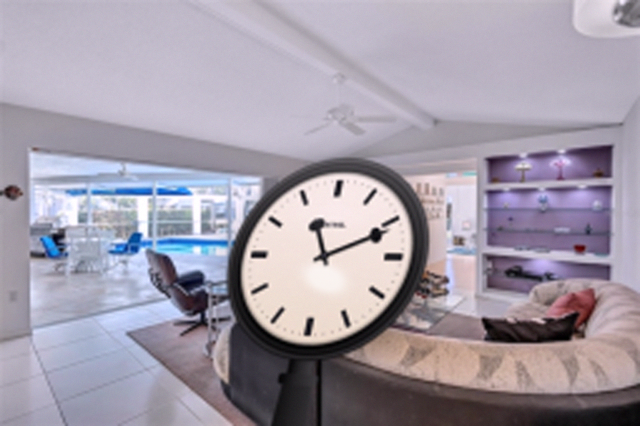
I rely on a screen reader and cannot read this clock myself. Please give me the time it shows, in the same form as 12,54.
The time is 11,11
